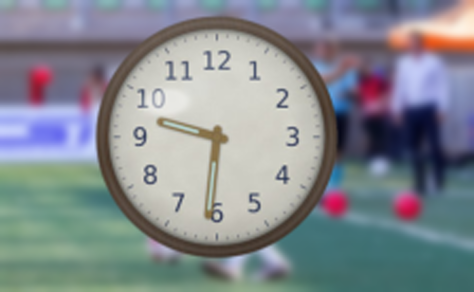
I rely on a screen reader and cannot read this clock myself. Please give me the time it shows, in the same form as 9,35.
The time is 9,31
